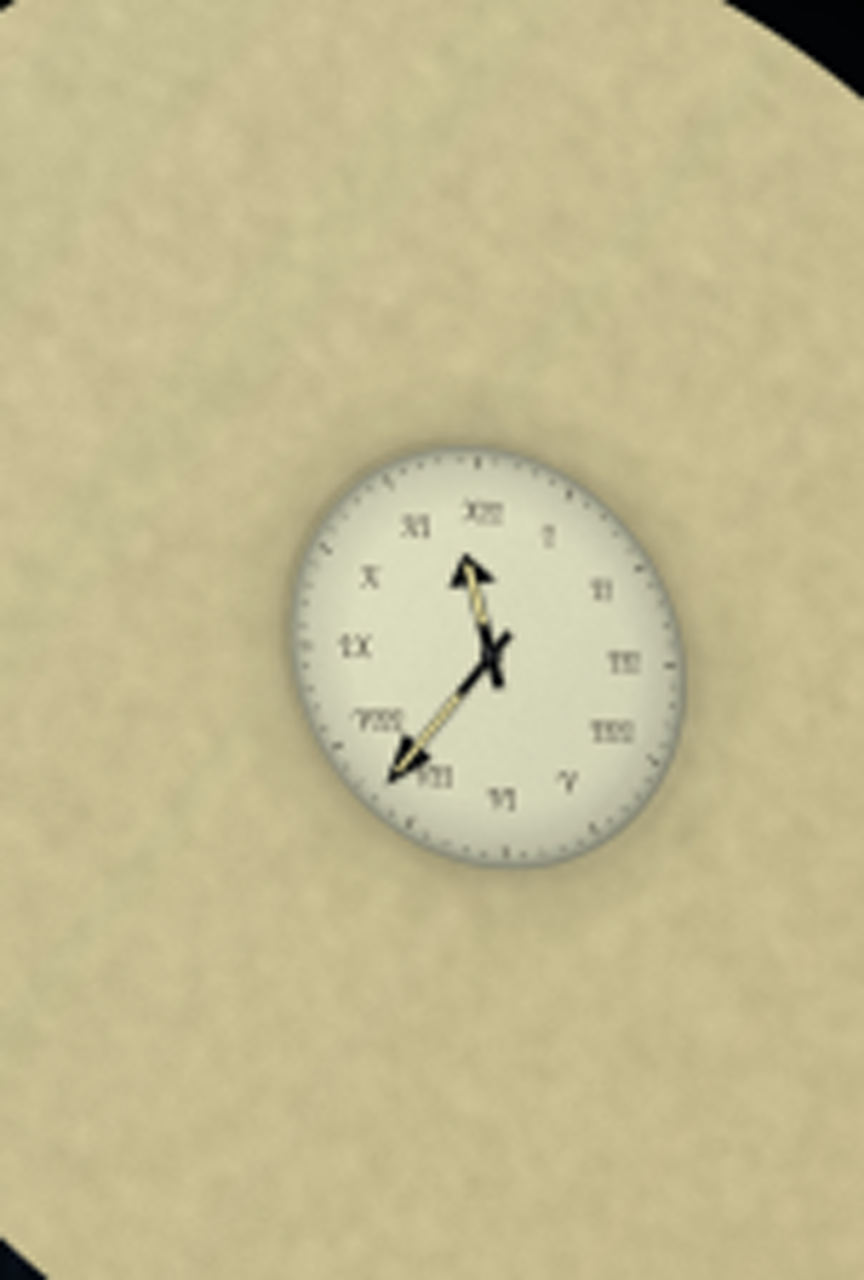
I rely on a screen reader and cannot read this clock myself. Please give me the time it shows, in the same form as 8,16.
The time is 11,37
